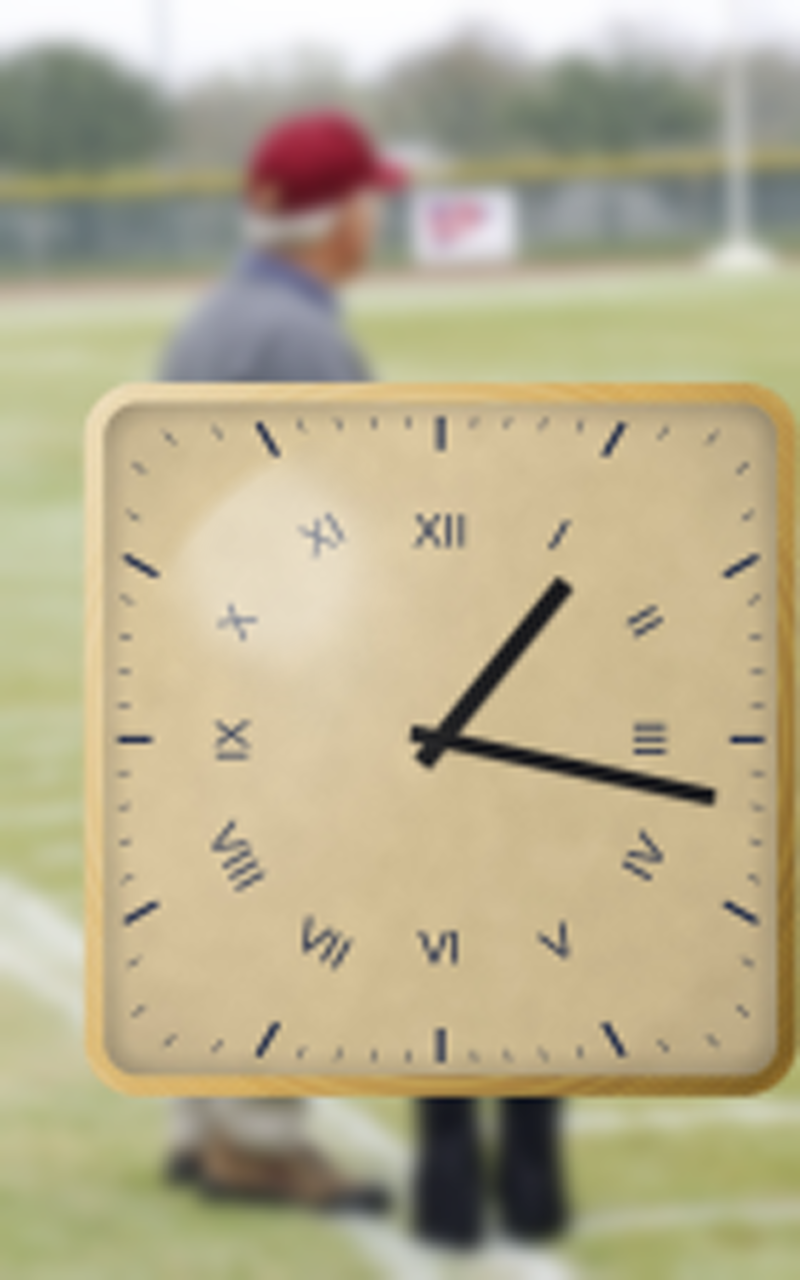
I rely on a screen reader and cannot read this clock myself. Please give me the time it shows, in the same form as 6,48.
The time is 1,17
